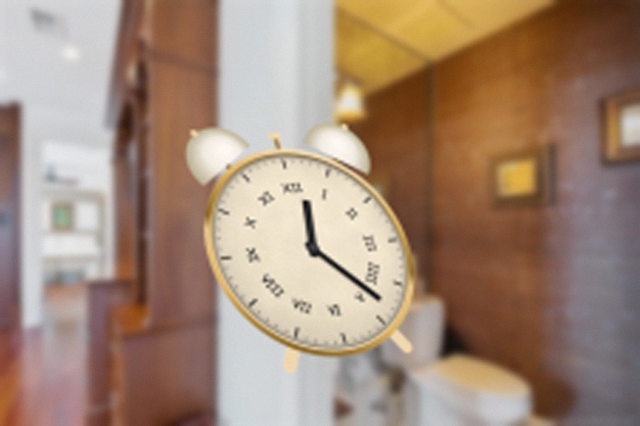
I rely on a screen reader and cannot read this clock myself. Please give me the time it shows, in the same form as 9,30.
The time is 12,23
